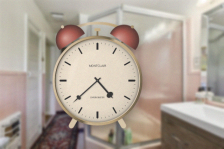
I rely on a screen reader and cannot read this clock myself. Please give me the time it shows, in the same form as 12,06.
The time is 4,38
